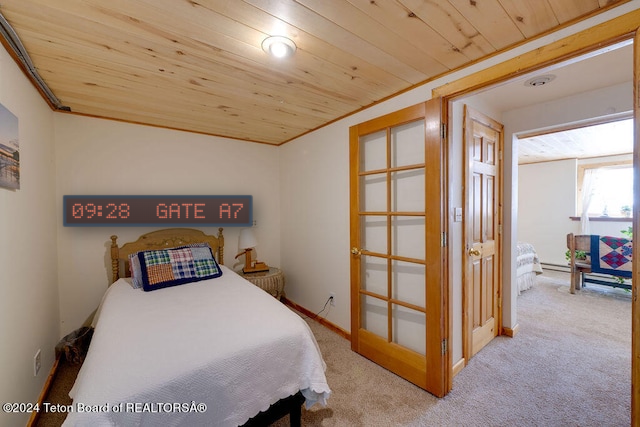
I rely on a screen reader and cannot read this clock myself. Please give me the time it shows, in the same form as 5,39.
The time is 9,28
